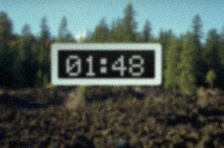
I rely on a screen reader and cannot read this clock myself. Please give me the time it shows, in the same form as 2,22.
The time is 1,48
